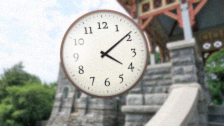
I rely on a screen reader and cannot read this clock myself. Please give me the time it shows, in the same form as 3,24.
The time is 4,09
